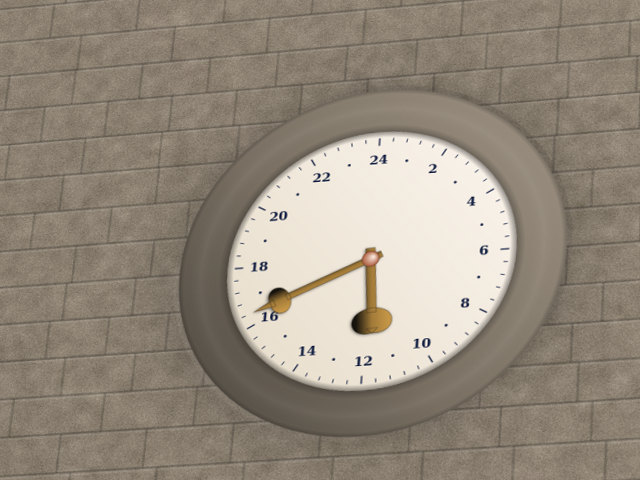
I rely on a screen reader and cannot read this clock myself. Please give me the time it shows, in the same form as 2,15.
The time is 11,41
